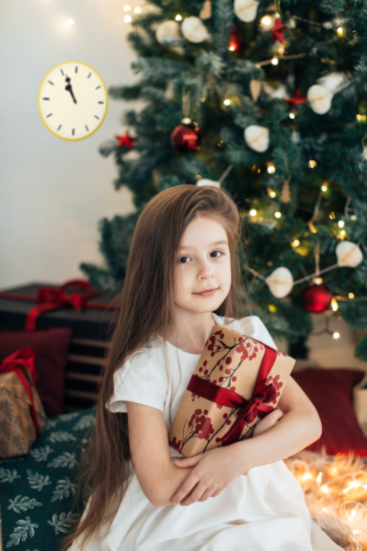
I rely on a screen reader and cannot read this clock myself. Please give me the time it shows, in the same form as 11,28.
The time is 10,56
